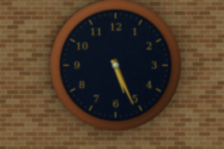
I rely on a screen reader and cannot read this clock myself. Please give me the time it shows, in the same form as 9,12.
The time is 5,26
